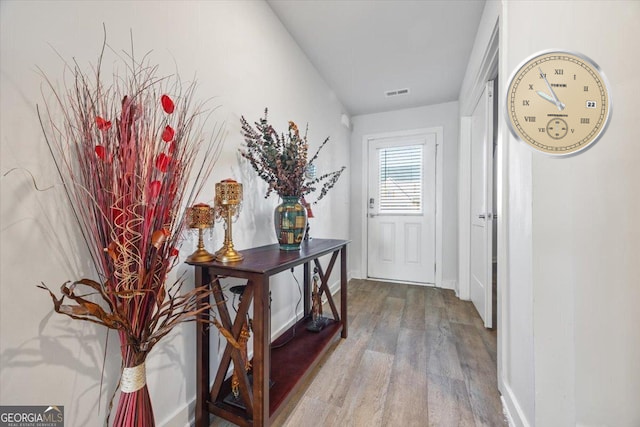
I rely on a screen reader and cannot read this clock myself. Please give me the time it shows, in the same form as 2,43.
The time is 9,55
